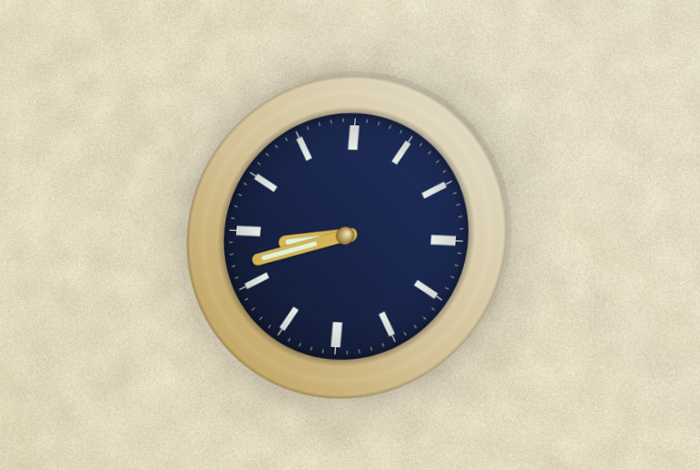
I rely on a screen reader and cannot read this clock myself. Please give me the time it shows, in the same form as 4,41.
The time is 8,42
